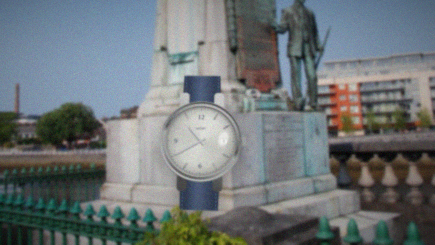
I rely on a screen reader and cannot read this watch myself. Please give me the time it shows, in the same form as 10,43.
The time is 10,40
